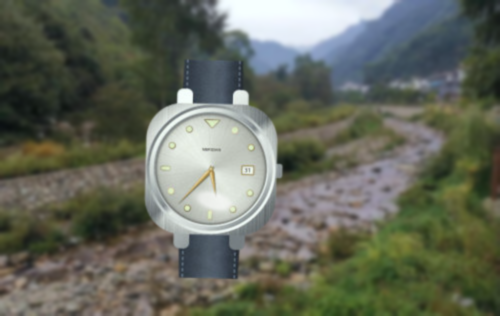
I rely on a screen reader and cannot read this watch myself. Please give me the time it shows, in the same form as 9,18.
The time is 5,37
